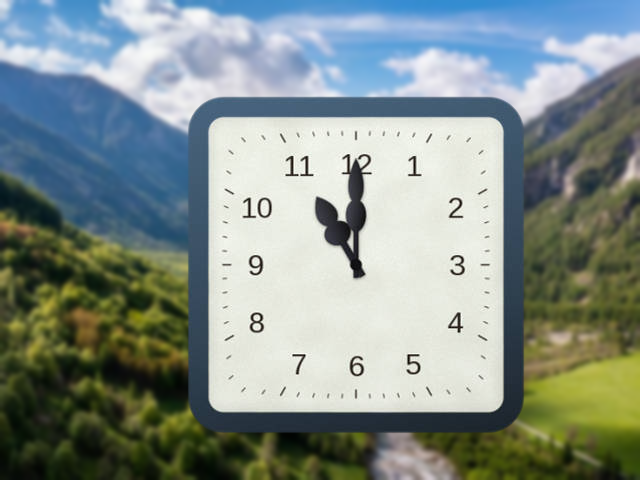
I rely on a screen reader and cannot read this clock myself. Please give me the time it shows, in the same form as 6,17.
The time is 11,00
